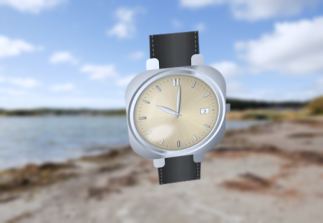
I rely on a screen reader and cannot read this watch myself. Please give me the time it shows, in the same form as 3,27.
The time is 10,01
